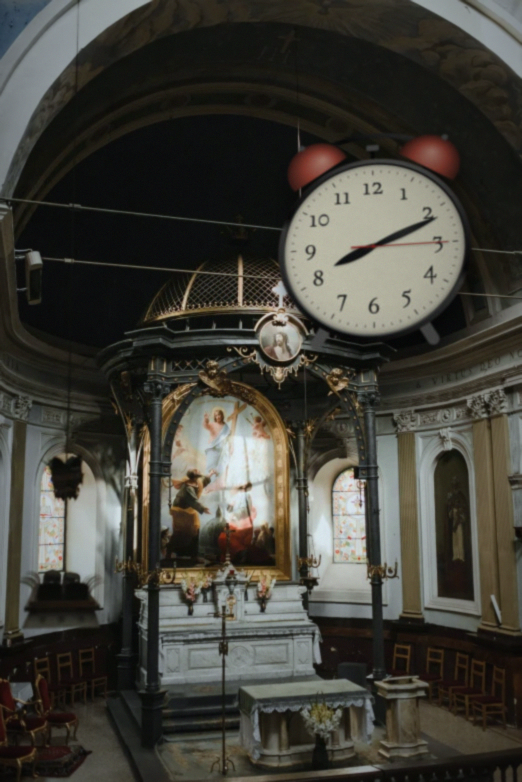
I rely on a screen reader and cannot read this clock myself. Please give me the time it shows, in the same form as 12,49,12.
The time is 8,11,15
